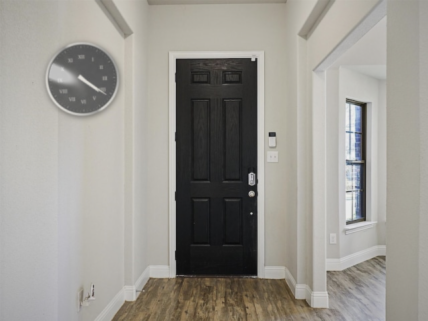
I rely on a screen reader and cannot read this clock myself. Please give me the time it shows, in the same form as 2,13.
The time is 4,21
